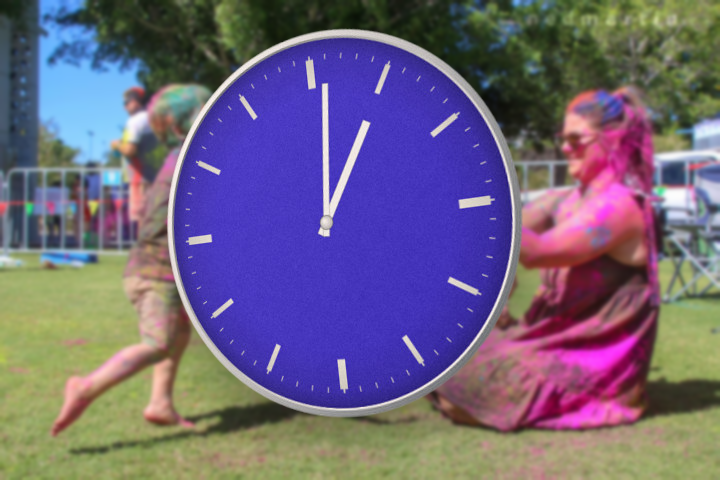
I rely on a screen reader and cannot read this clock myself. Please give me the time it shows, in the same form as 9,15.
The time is 1,01
